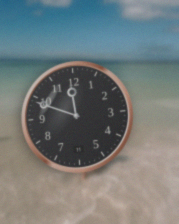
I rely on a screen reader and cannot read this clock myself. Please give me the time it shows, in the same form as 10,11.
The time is 11,49
